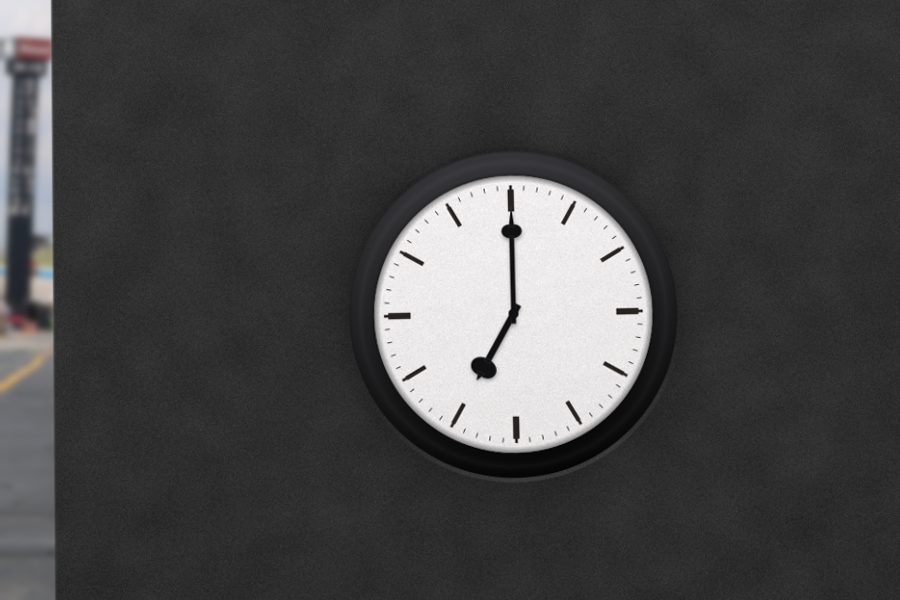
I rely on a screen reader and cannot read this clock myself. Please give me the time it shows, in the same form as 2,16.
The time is 7,00
